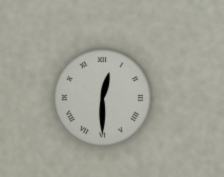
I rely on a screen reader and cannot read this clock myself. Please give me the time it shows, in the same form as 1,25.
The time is 12,30
